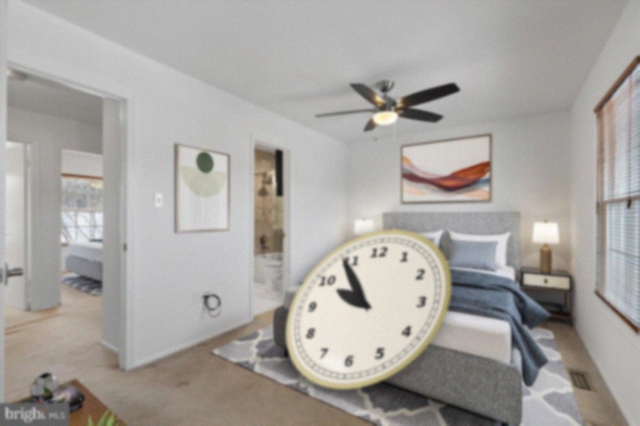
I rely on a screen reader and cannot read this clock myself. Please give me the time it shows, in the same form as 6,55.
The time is 9,54
